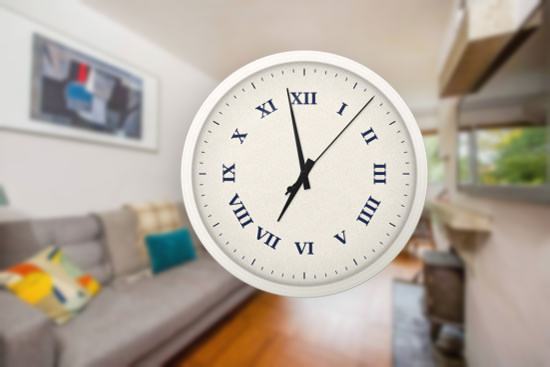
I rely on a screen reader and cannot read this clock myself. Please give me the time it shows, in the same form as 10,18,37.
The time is 6,58,07
